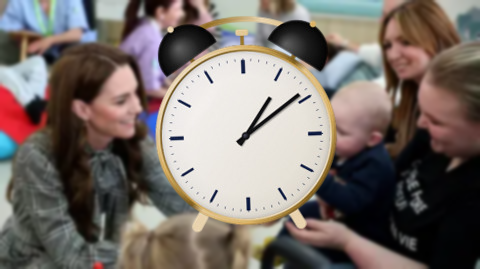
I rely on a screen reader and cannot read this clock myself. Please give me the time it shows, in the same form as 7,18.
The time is 1,09
